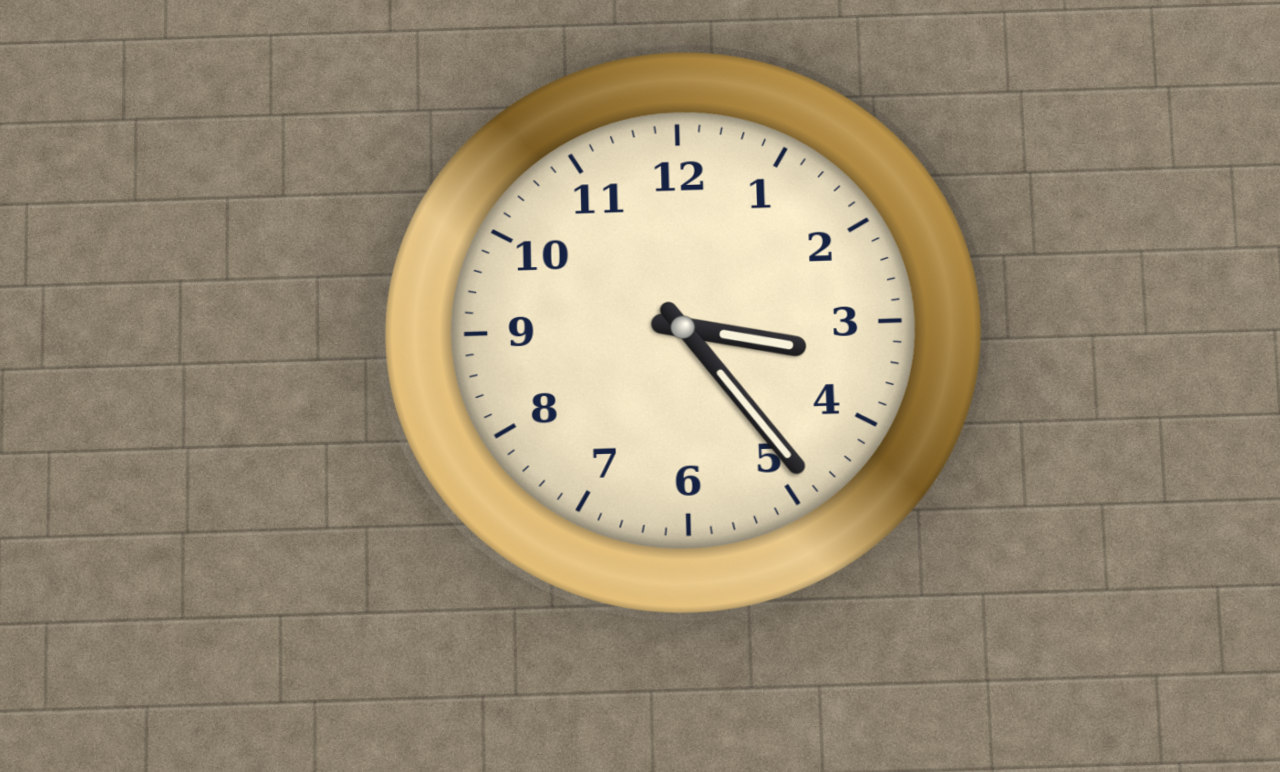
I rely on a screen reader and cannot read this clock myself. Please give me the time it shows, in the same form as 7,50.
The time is 3,24
